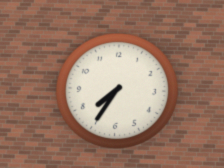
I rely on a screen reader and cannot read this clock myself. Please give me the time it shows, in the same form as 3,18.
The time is 7,35
